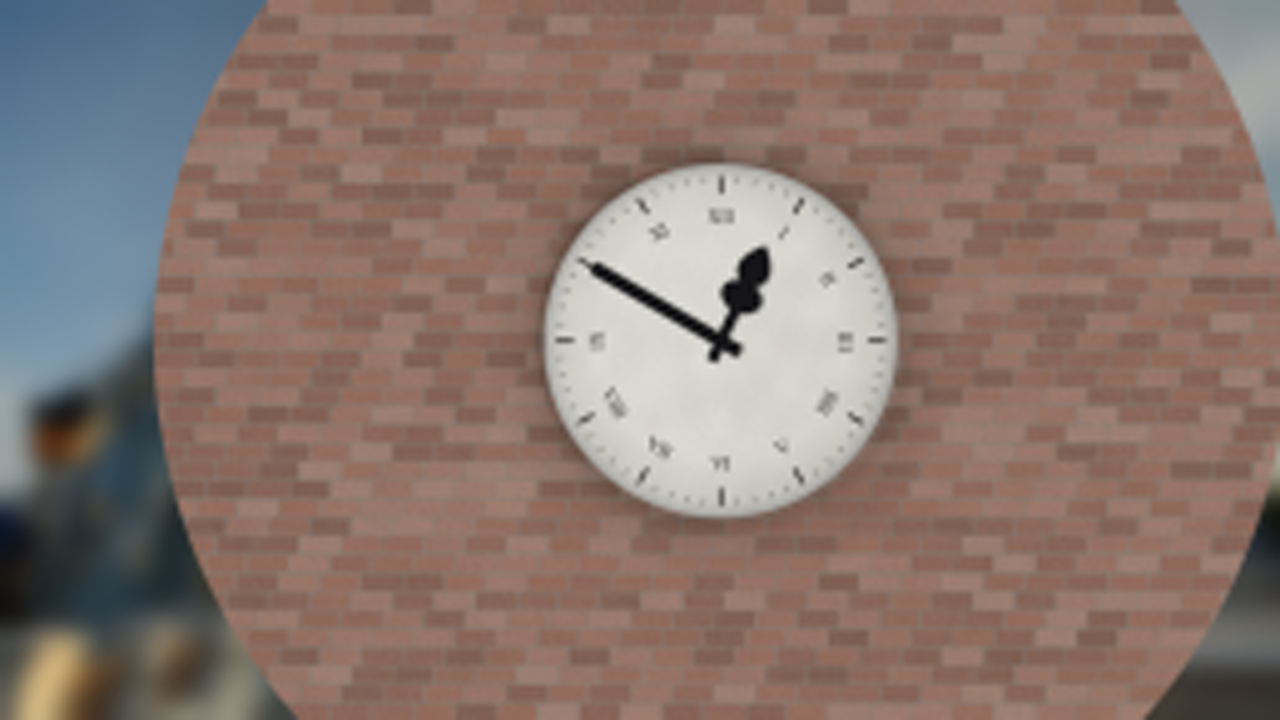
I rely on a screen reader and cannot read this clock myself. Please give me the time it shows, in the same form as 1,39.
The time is 12,50
